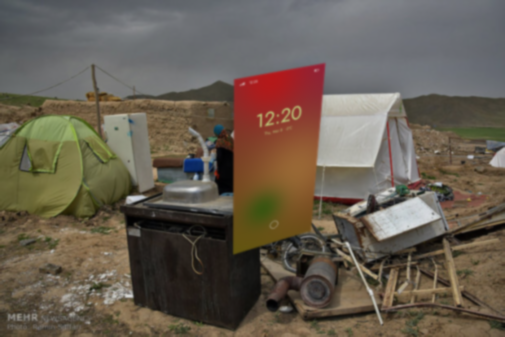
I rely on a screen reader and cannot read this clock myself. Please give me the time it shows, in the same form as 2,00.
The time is 12,20
